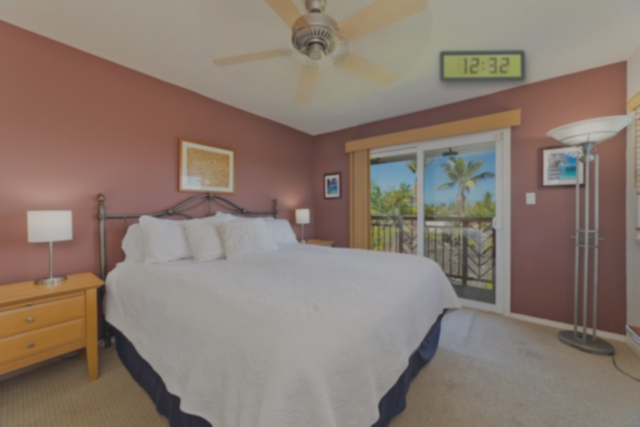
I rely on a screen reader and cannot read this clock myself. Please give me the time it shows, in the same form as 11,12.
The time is 12,32
